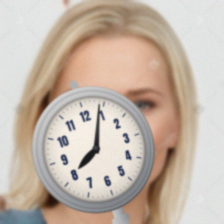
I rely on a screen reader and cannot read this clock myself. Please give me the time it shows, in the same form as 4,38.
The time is 8,04
